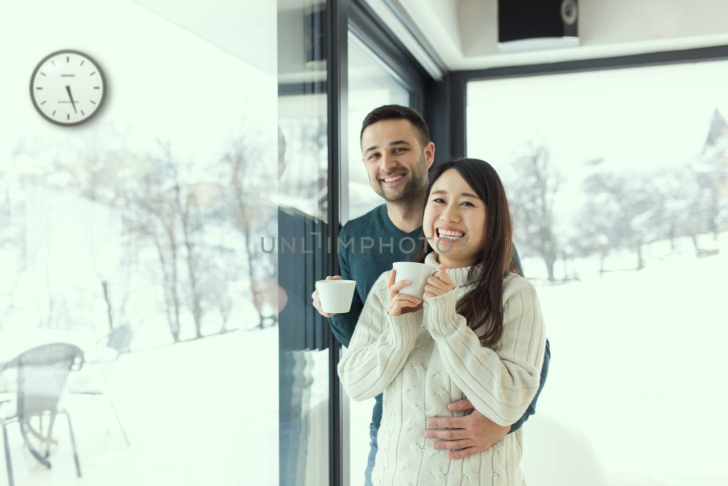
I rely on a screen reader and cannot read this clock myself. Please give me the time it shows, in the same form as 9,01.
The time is 5,27
